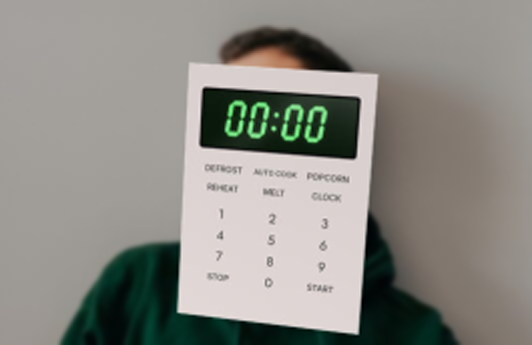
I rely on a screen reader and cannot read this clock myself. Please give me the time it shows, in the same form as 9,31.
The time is 0,00
